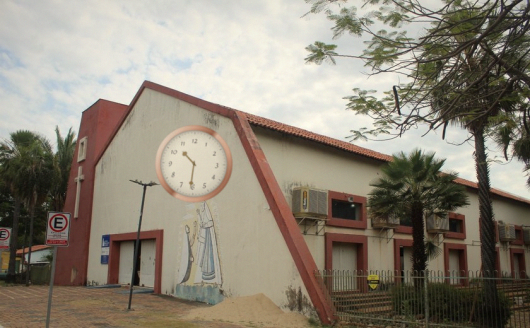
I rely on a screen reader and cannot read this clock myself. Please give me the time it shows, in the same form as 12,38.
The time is 10,31
